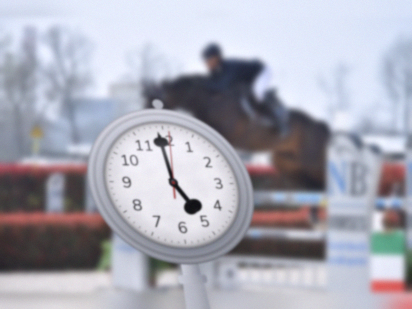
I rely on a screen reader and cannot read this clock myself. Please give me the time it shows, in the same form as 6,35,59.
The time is 4,59,01
